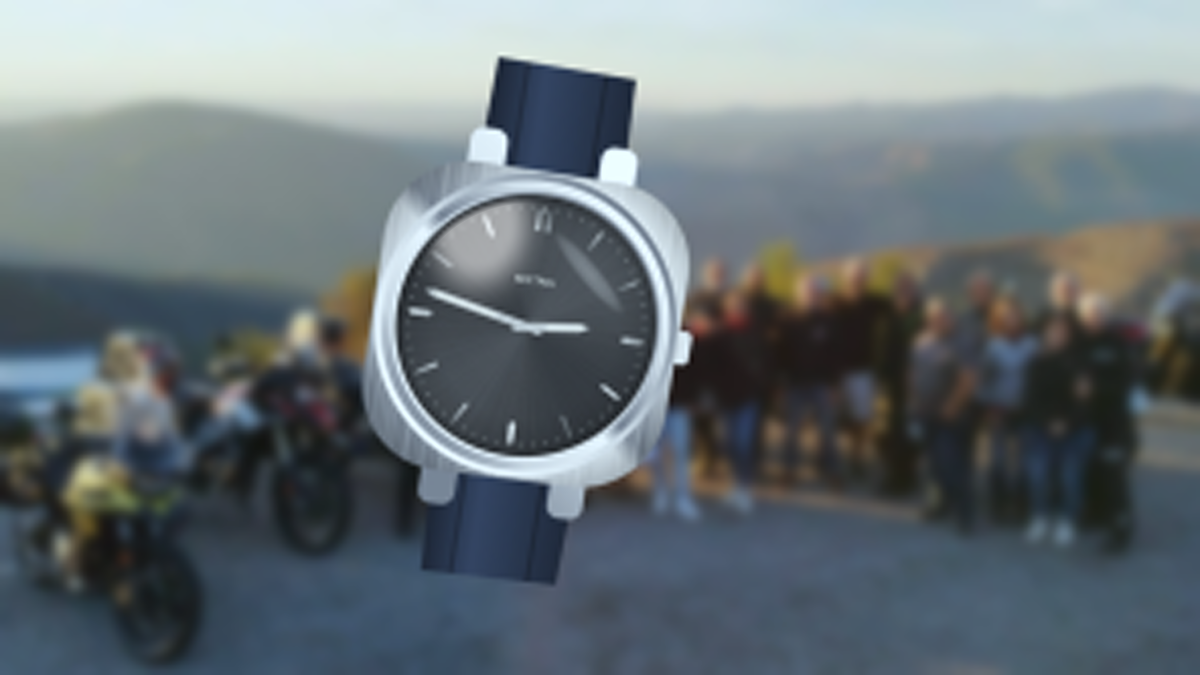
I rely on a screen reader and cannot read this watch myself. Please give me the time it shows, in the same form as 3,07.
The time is 2,47
